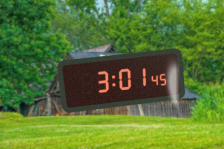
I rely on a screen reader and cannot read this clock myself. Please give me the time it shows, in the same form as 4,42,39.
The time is 3,01,45
